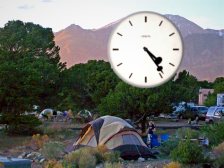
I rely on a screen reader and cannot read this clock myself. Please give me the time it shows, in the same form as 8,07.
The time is 4,24
